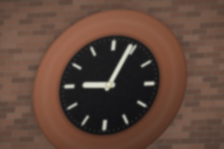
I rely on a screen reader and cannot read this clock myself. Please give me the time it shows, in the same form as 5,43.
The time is 9,04
